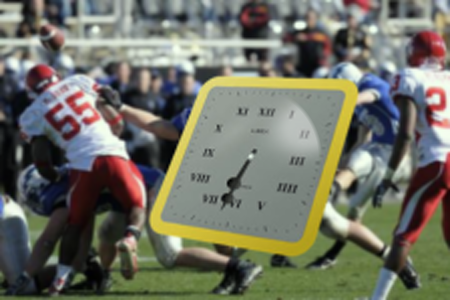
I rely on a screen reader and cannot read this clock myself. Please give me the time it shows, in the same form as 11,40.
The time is 6,32
